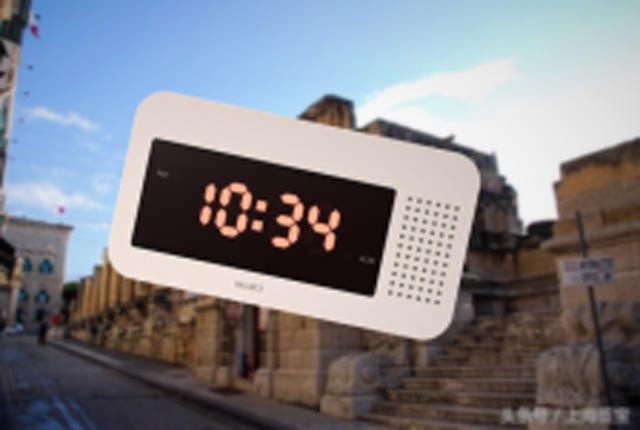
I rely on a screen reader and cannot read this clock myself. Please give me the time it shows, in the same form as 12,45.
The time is 10,34
